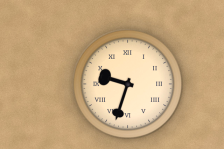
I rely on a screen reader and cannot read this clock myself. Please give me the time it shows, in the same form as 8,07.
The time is 9,33
